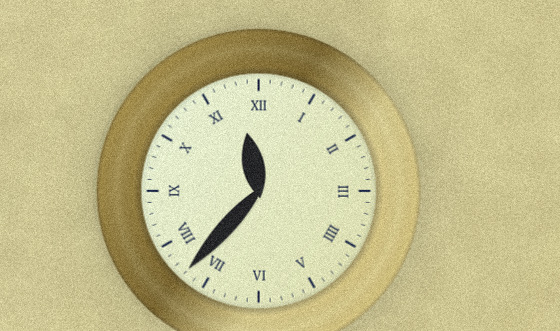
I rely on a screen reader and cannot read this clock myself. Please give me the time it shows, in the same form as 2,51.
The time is 11,37
